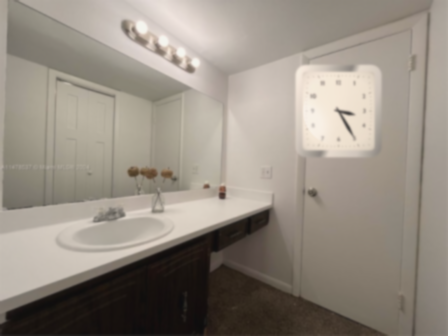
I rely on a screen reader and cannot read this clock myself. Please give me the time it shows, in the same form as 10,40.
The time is 3,25
